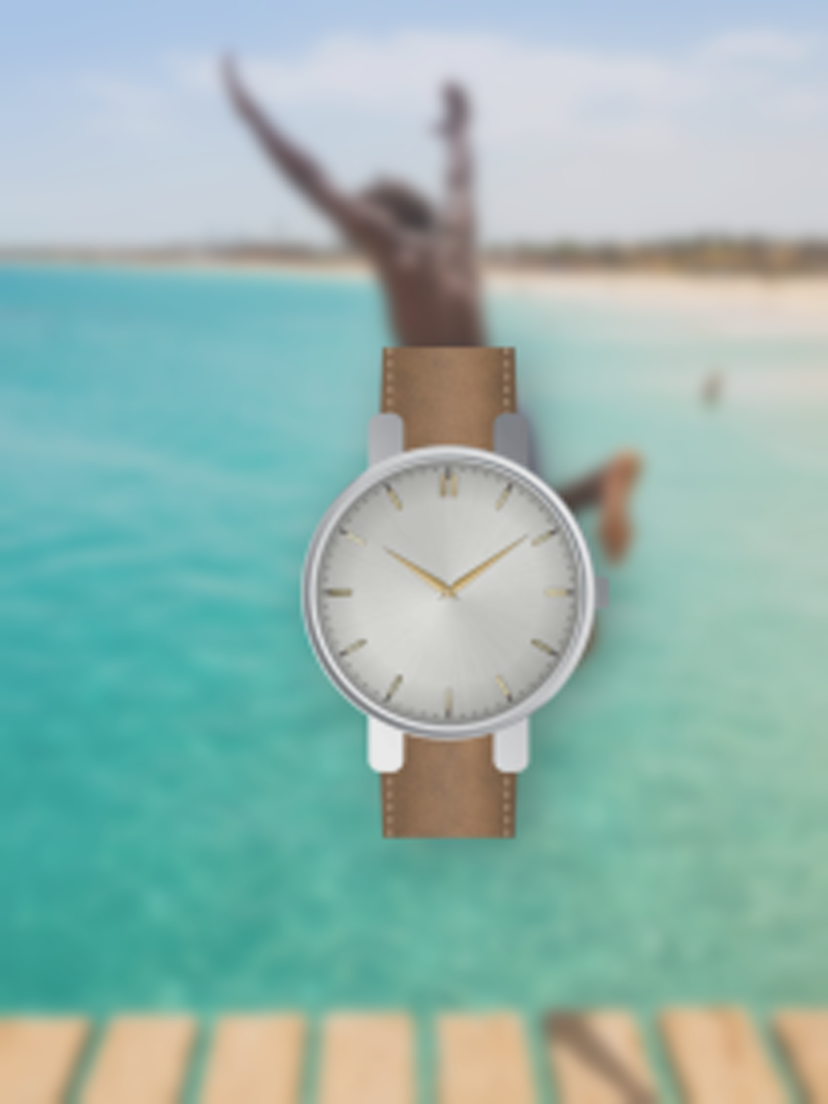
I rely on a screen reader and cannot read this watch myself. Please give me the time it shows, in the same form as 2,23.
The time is 10,09
